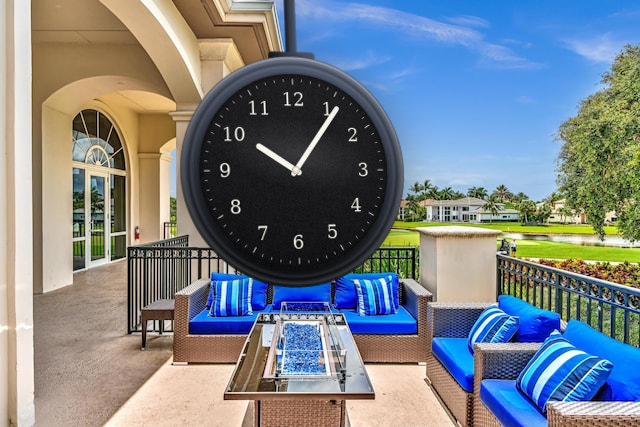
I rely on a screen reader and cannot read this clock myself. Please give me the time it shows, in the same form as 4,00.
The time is 10,06
